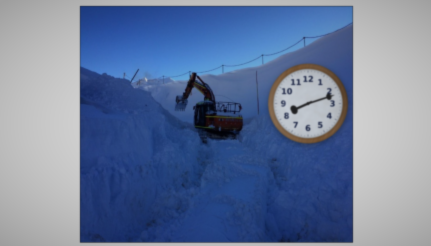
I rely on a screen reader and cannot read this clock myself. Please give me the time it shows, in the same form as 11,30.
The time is 8,12
